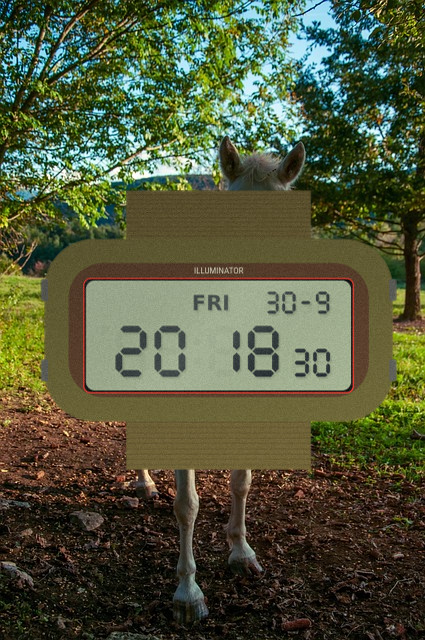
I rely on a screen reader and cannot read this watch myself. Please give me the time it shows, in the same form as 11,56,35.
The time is 20,18,30
